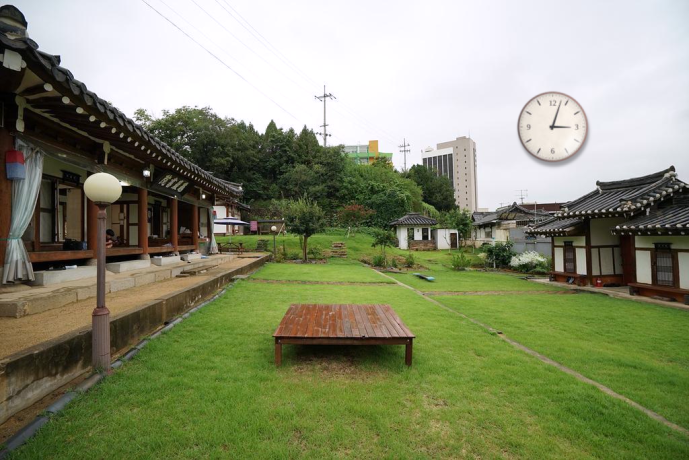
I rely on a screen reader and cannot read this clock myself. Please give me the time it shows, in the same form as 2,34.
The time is 3,03
